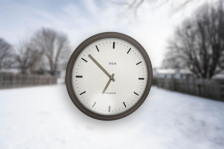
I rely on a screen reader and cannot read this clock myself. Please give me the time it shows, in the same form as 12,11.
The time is 6,52
